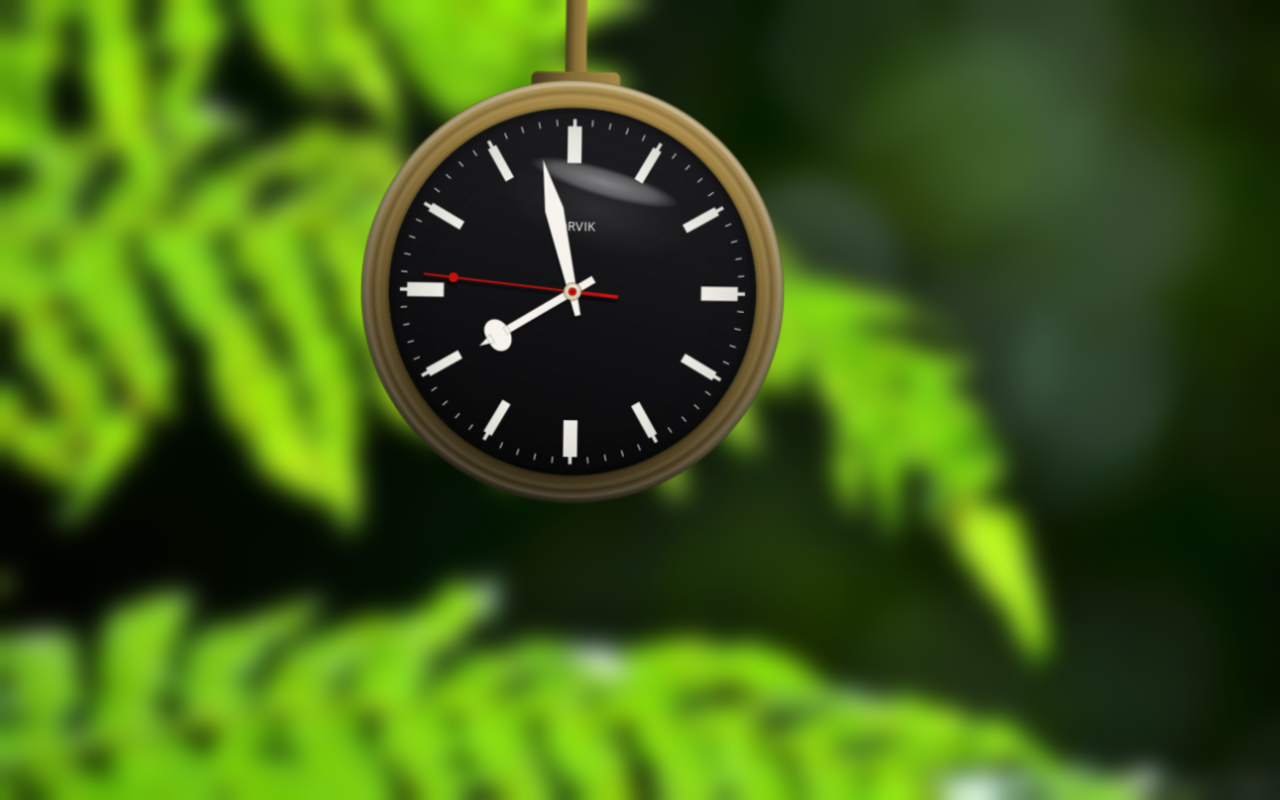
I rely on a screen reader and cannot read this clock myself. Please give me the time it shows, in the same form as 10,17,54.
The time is 7,57,46
